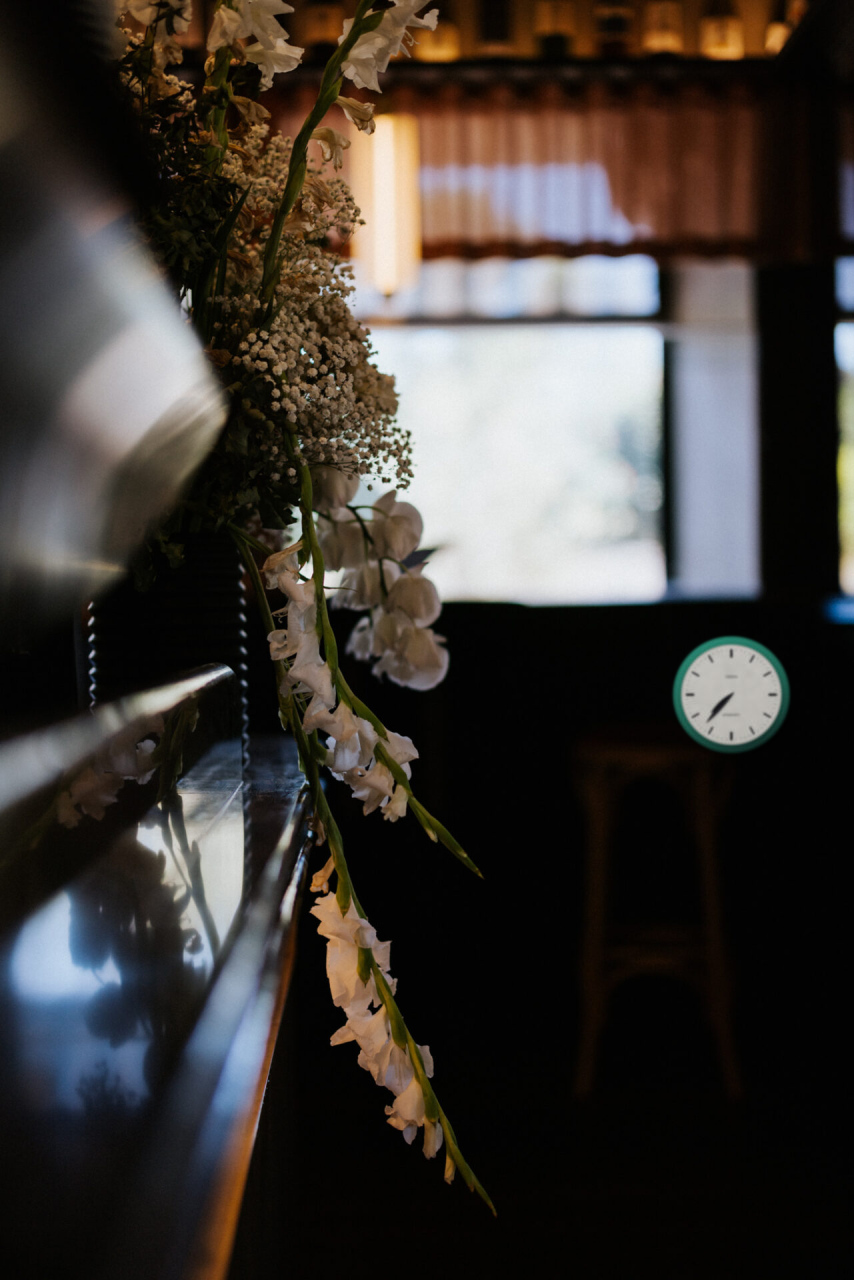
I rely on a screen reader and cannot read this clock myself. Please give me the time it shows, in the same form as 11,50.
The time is 7,37
